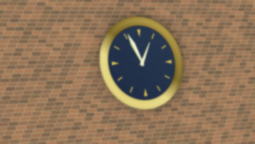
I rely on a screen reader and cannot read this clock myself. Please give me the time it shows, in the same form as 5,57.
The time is 12,56
